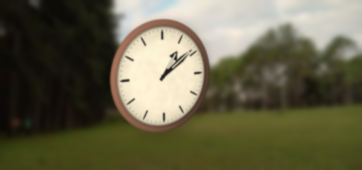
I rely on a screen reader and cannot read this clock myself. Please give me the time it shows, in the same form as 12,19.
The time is 1,09
